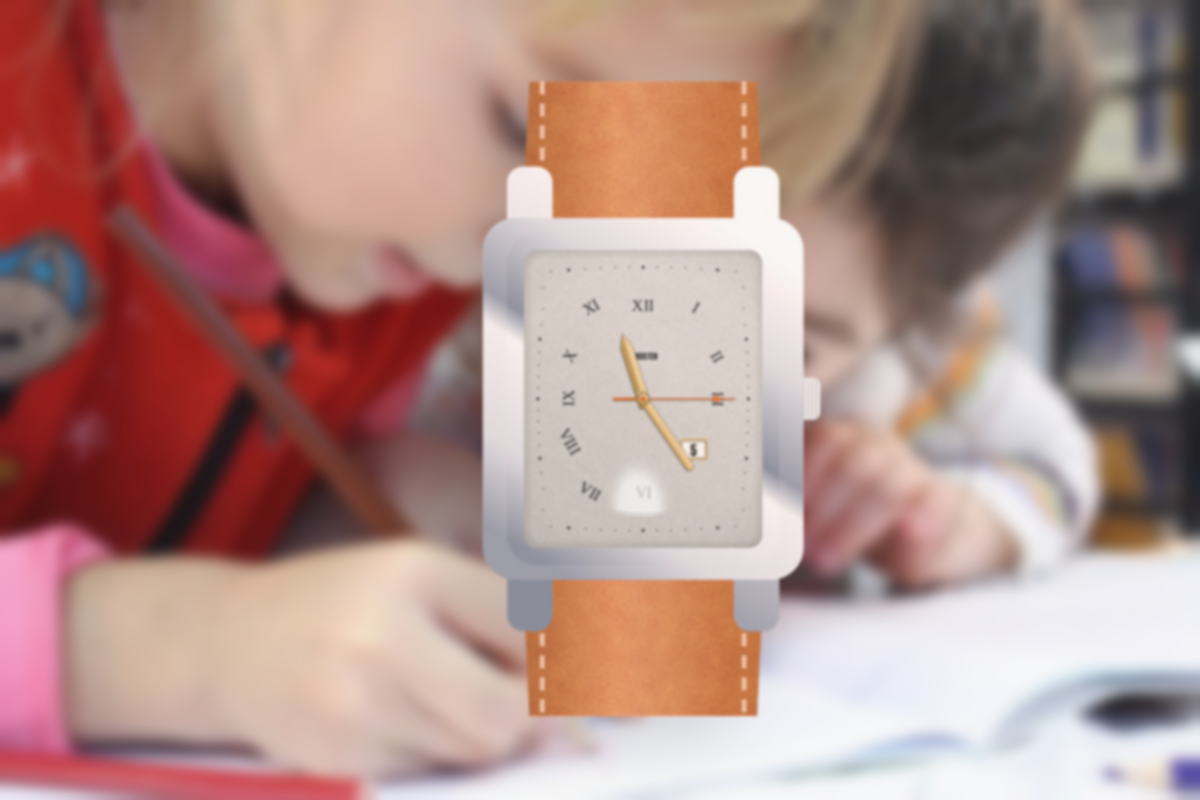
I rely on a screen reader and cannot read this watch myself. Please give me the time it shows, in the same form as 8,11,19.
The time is 11,24,15
